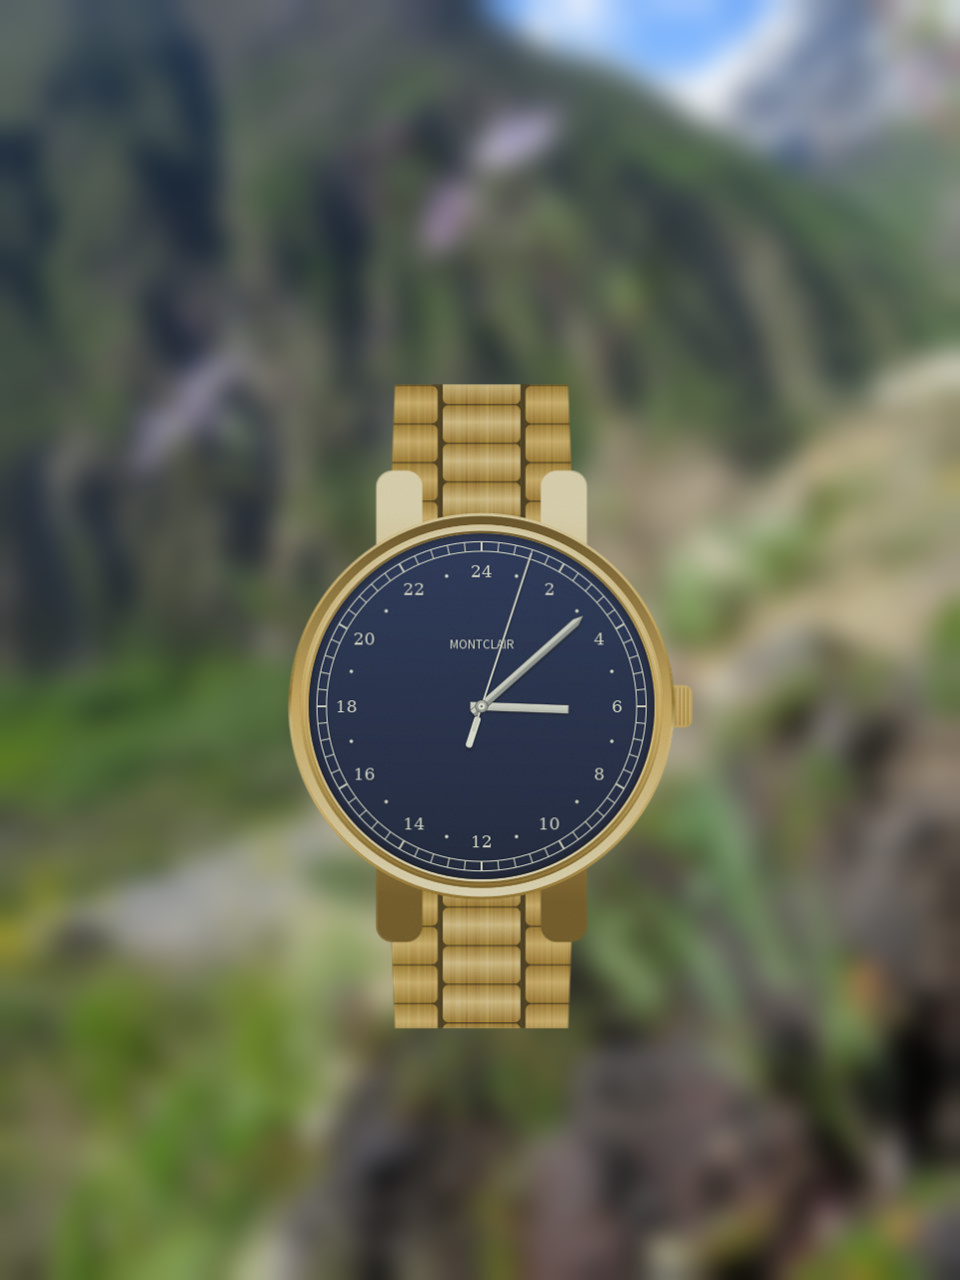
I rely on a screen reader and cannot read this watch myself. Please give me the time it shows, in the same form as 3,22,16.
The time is 6,08,03
